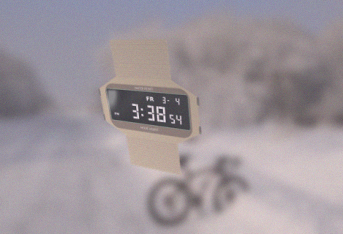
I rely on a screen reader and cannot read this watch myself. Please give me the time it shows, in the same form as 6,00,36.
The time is 3,38,54
